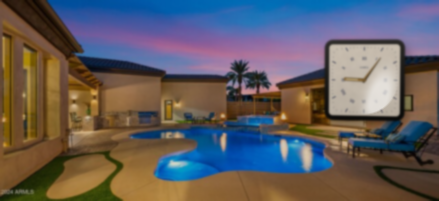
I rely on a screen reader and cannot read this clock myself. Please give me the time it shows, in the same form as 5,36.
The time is 9,06
